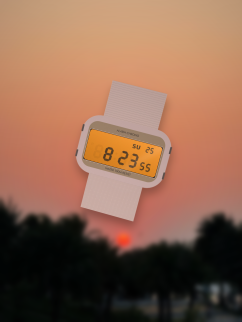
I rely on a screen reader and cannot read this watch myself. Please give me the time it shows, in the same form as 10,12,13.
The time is 8,23,55
